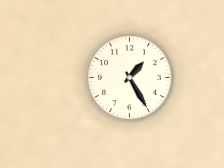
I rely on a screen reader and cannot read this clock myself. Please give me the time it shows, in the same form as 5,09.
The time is 1,25
